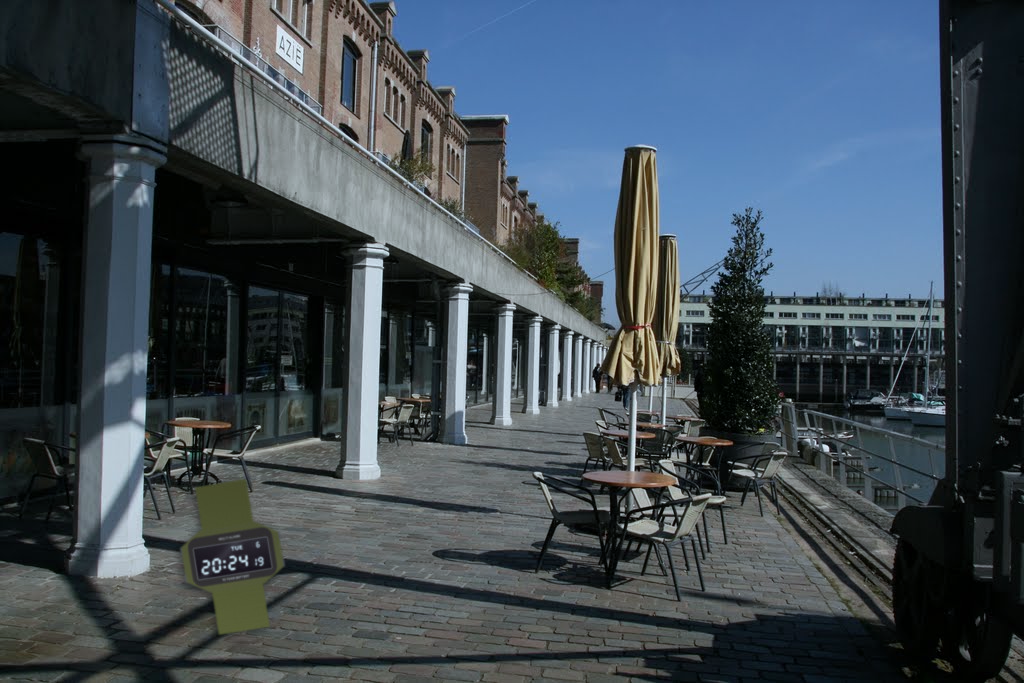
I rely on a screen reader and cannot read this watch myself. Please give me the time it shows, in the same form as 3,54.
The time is 20,24
